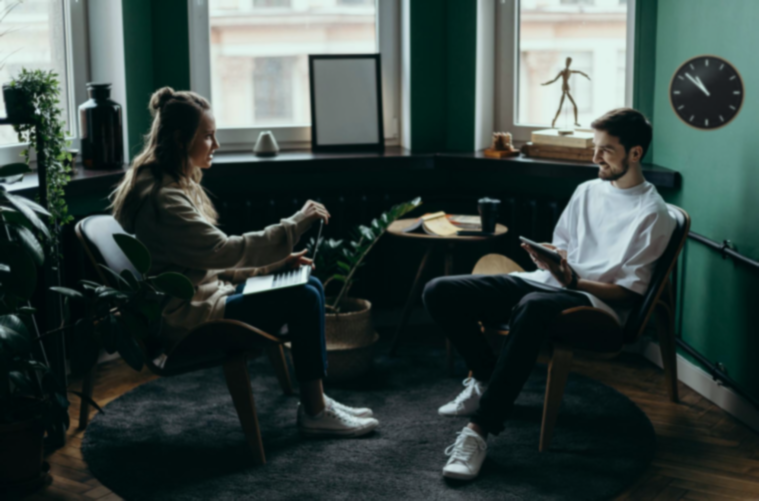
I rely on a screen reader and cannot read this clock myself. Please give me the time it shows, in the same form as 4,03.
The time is 10,52
